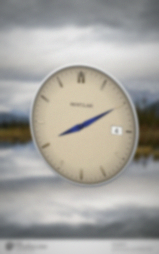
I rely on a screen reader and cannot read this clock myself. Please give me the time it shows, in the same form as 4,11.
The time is 8,10
